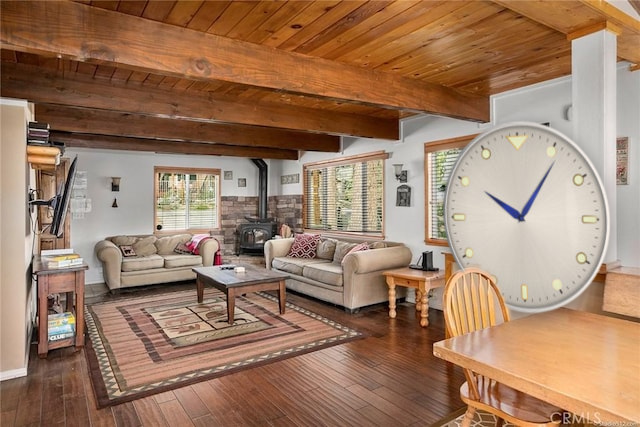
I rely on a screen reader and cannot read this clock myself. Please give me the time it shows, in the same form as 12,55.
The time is 10,06
